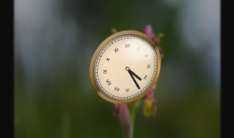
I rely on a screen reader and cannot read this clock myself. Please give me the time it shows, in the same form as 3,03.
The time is 4,25
